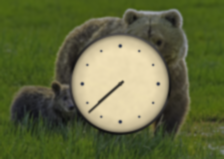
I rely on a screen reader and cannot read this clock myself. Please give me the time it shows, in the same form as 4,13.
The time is 7,38
